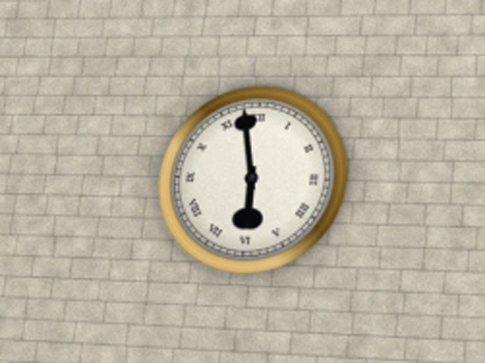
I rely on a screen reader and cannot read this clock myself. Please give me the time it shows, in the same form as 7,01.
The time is 5,58
